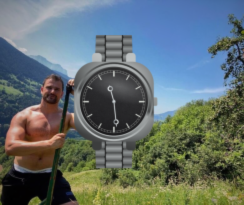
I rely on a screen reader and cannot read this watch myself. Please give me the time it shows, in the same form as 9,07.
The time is 11,29
